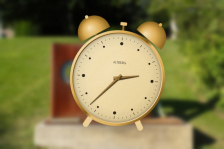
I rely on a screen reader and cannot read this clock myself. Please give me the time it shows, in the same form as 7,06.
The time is 2,37
